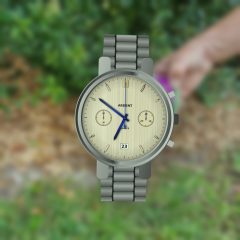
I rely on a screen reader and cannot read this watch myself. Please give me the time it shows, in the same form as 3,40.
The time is 6,51
